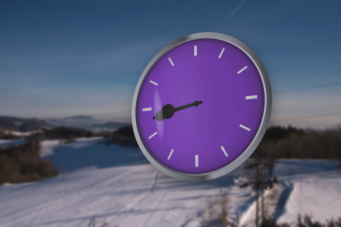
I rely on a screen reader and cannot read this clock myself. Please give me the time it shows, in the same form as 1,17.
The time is 8,43
